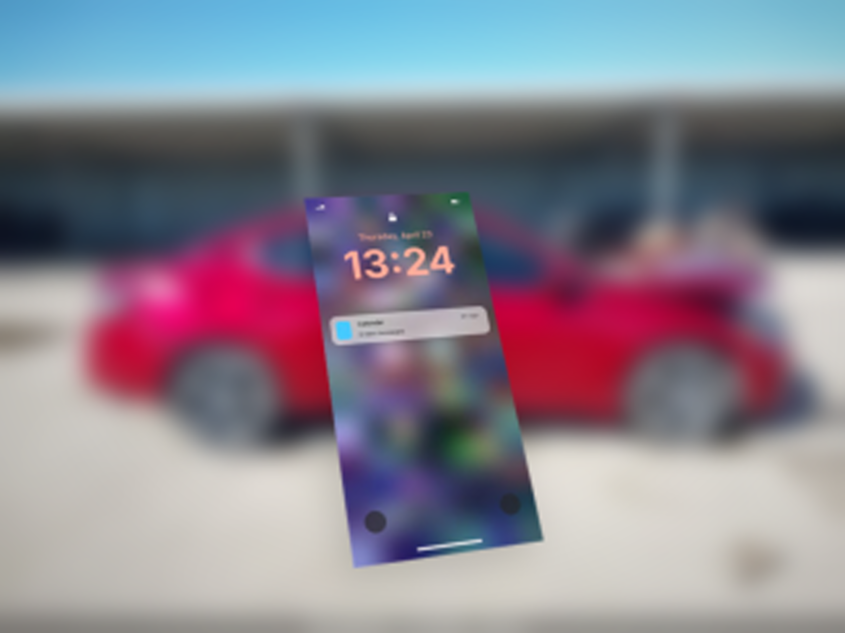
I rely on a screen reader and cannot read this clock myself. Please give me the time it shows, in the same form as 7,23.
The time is 13,24
